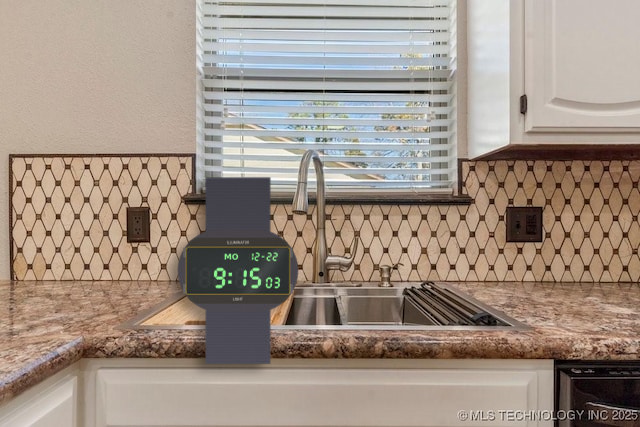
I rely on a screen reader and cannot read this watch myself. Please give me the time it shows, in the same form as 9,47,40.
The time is 9,15,03
